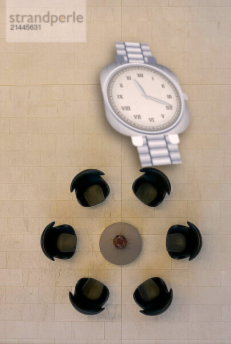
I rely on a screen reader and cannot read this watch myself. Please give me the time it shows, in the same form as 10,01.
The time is 11,19
